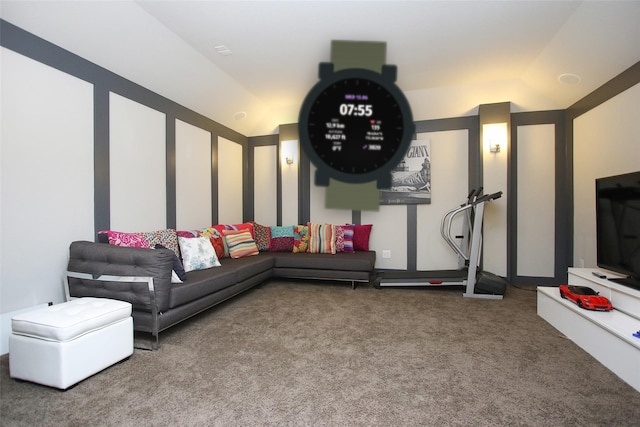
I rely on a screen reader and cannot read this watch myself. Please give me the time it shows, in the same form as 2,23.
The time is 7,55
